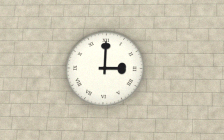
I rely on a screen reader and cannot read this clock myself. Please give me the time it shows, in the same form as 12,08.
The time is 3,00
